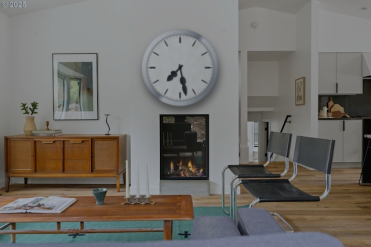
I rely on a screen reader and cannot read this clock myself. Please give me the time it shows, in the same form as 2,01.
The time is 7,28
